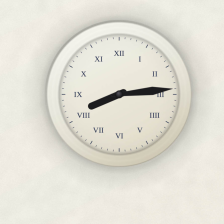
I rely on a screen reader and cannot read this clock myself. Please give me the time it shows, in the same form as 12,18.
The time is 8,14
